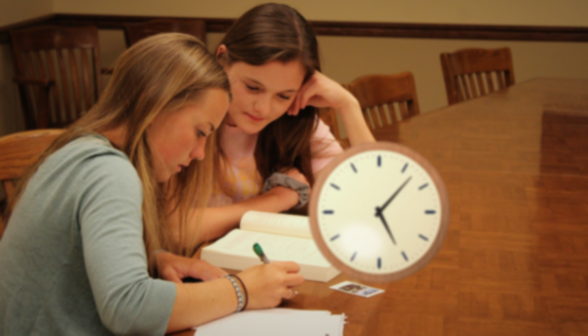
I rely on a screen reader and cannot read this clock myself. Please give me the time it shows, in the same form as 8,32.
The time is 5,07
